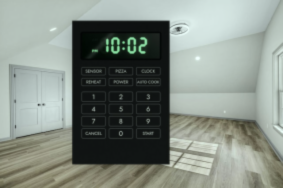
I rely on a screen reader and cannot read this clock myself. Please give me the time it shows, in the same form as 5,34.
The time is 10,02
